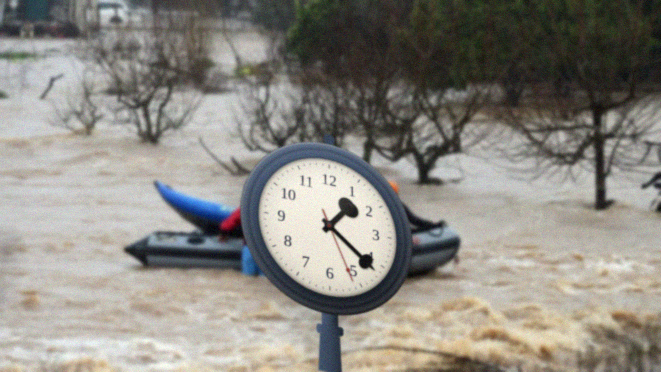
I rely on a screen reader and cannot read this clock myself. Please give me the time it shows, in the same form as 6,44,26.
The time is 1,21,26
